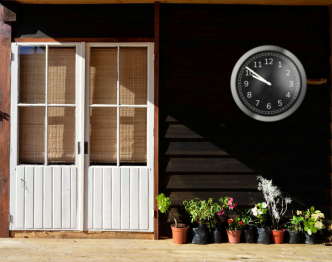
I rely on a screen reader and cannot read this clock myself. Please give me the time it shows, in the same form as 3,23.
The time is 9,51
